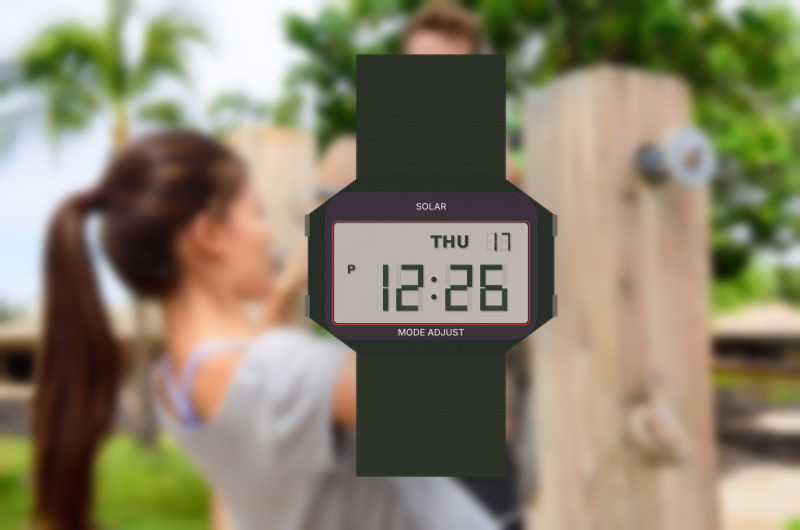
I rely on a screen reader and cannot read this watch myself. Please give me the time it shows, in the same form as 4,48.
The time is 12,26
